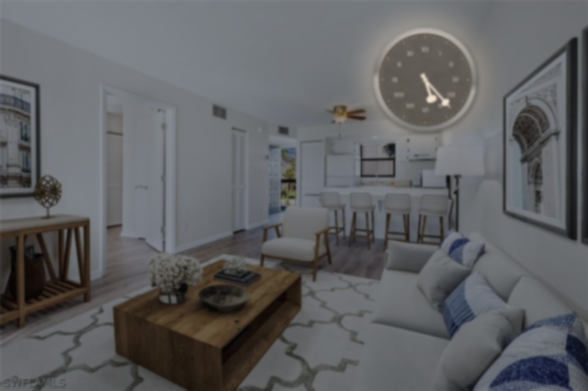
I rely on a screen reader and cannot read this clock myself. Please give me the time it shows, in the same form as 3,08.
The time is 5,23
